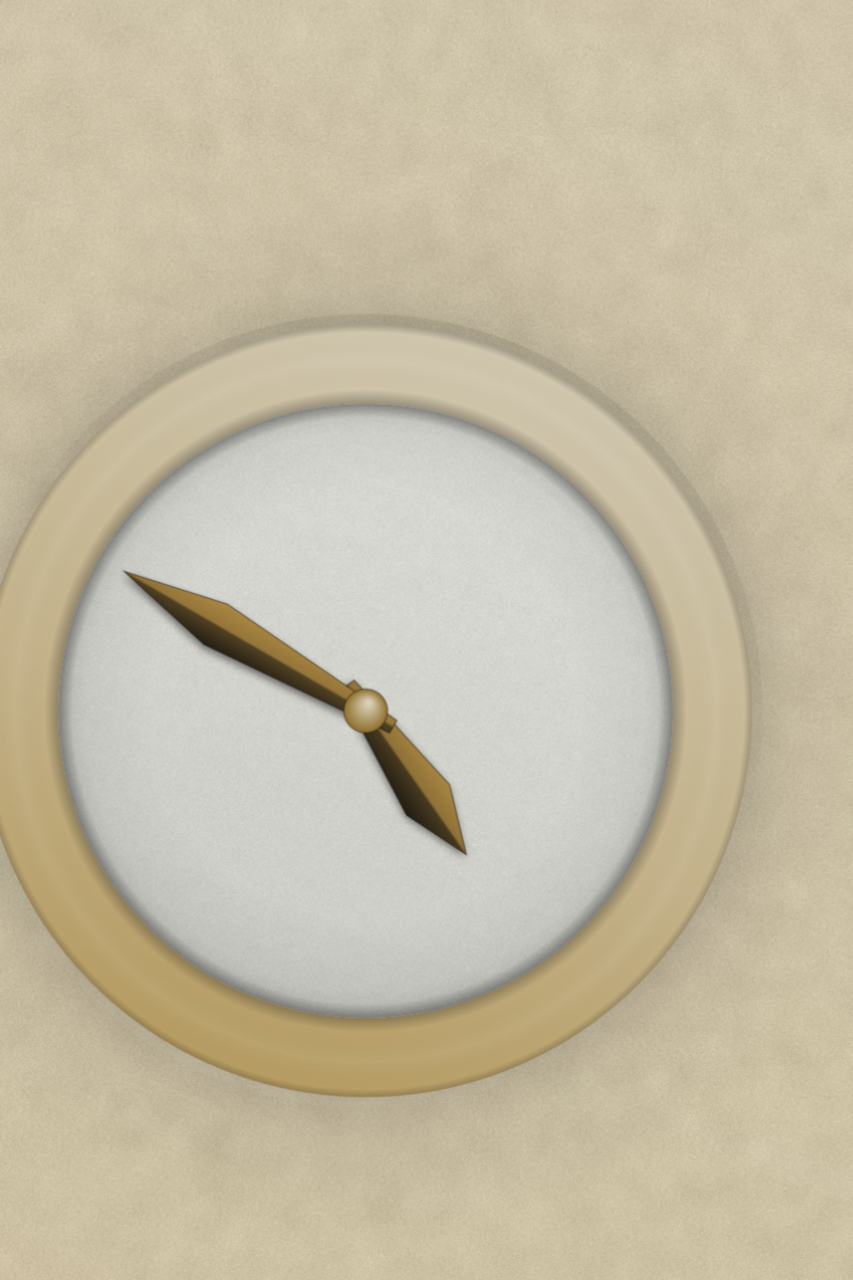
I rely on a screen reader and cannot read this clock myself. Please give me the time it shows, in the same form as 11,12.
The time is 4,50
